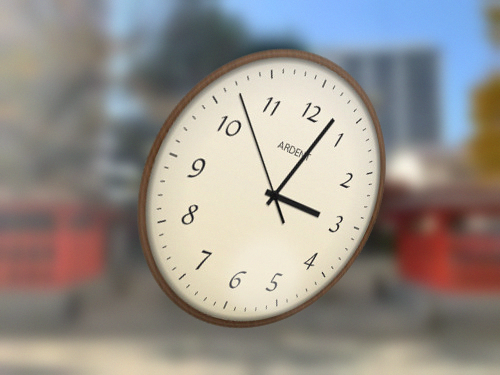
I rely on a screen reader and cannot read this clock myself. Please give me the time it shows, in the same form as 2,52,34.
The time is 3,02,52
